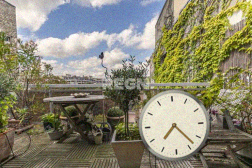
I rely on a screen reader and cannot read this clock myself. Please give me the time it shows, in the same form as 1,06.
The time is 7,23
